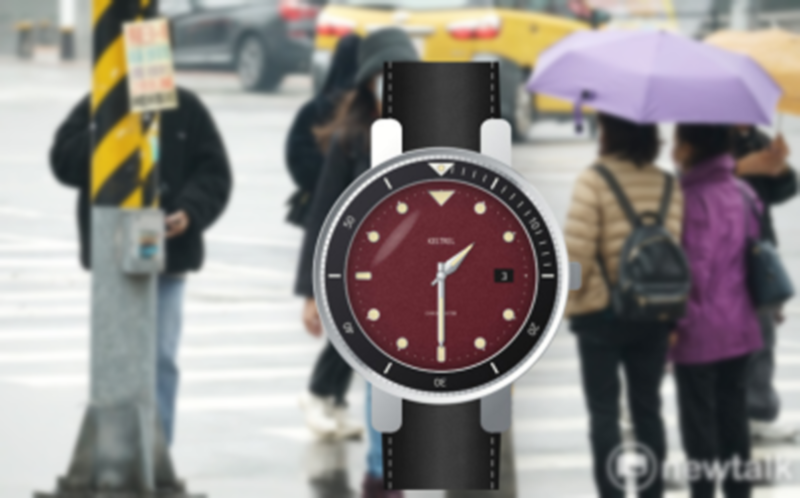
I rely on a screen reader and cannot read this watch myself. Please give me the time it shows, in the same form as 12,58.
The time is 1,30
